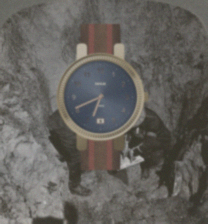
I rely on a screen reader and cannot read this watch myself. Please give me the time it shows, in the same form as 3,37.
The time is 6,41
